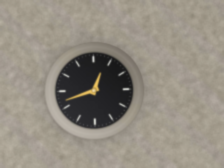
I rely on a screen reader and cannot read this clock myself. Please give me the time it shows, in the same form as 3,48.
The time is 12,42
